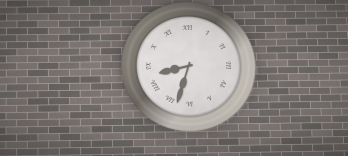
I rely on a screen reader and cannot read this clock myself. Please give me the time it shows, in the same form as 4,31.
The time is 8,33
